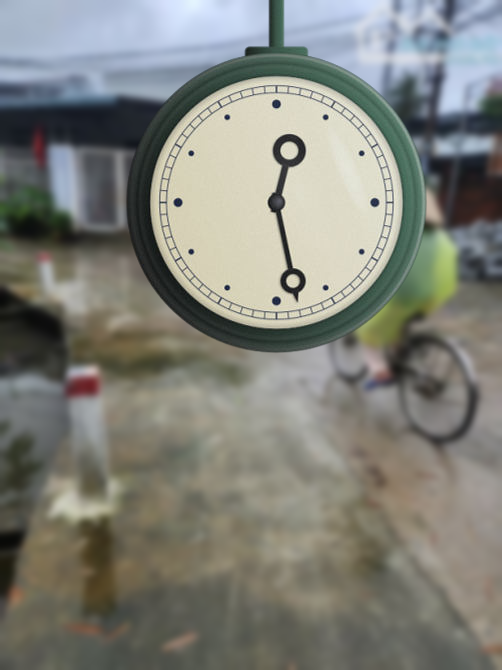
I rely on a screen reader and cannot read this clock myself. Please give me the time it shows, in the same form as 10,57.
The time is 12,28
